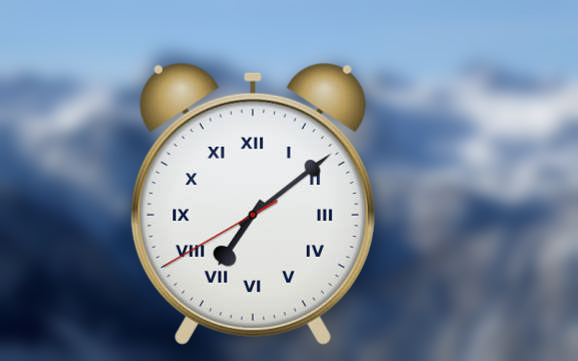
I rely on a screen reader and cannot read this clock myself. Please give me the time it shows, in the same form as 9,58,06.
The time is 7,08,40
